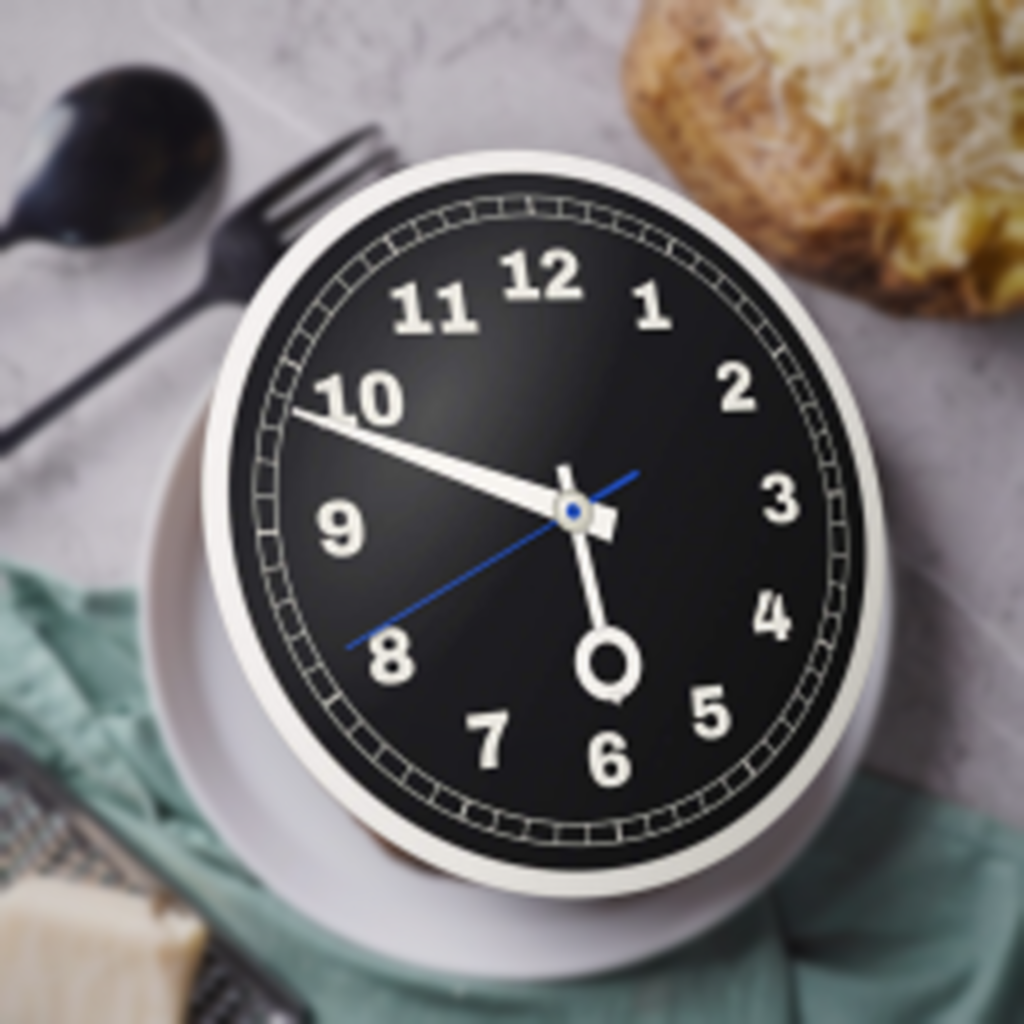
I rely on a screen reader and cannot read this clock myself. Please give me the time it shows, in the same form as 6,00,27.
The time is 5,48,41
